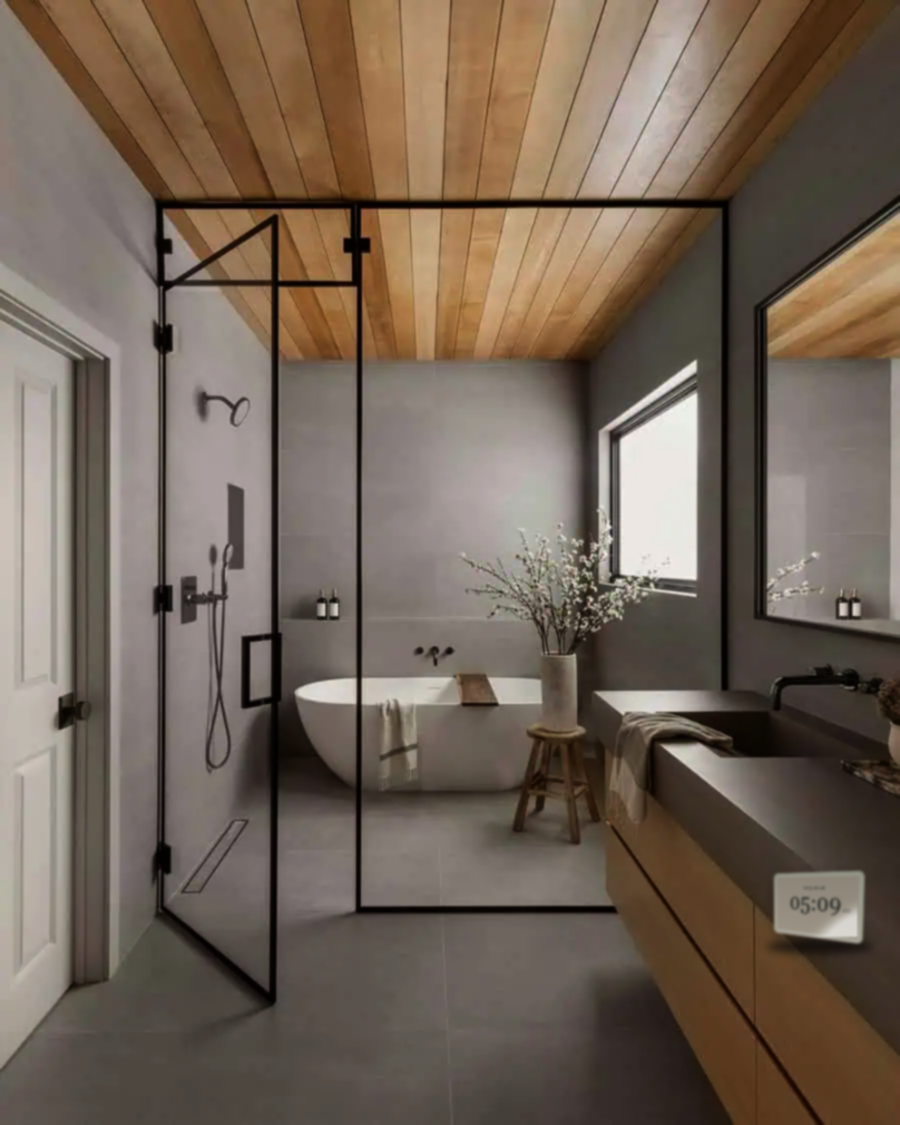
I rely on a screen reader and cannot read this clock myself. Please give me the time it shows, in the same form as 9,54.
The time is 5,09
